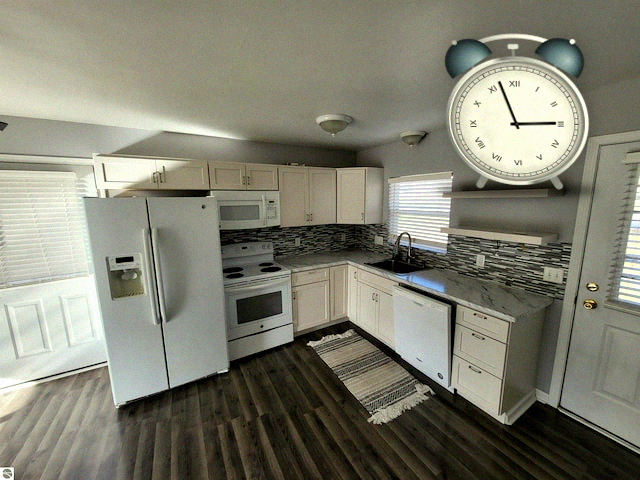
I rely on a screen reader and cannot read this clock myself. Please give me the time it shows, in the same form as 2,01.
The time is 2,57
